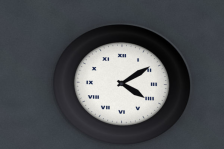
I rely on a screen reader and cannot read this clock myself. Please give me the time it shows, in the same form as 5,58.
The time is 4,09
